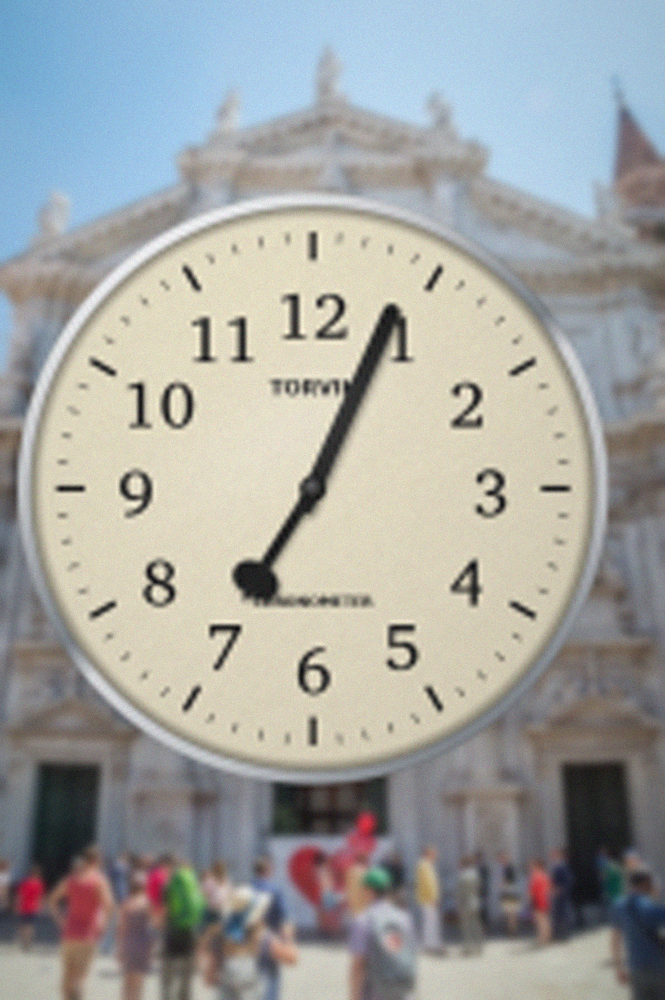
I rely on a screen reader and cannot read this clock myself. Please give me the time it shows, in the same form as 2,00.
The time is 7,04
